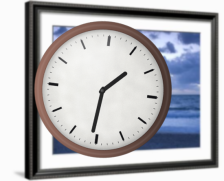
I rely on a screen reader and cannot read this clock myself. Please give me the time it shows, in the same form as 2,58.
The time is 1,31
